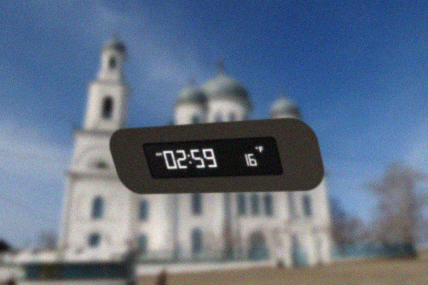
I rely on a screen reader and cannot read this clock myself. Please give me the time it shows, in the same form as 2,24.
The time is 2,59
